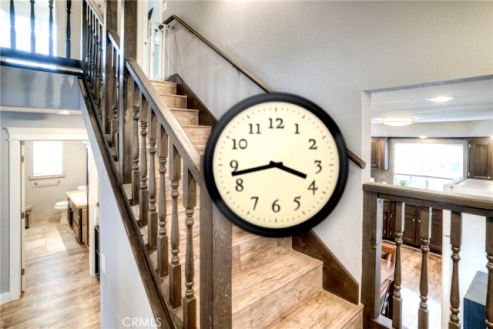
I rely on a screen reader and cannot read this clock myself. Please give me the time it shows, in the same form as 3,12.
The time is 3,43
